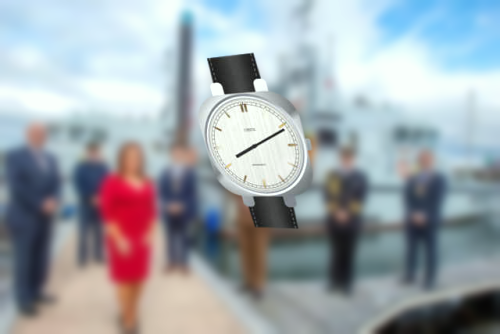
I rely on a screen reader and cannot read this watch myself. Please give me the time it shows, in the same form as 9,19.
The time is 8,11
